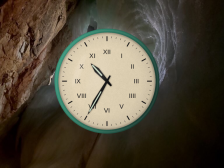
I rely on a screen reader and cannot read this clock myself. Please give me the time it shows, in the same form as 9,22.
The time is 10,35
